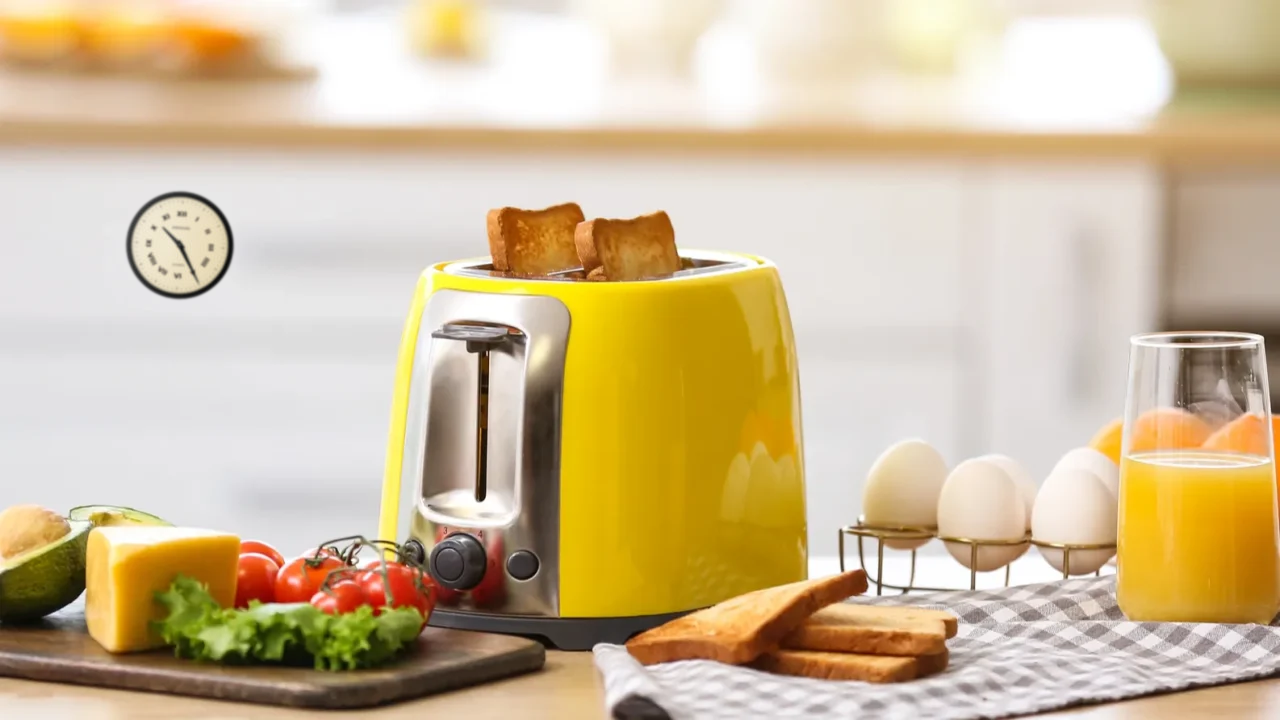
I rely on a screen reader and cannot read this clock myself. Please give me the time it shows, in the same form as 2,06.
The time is 10,25
